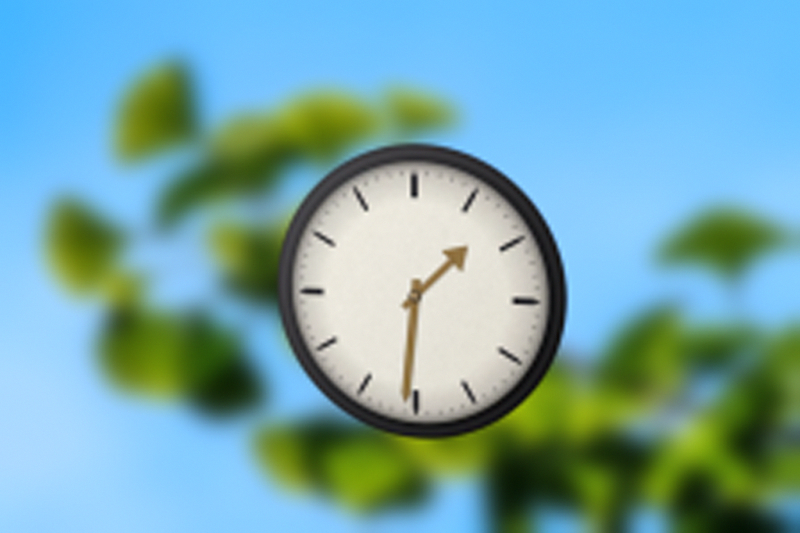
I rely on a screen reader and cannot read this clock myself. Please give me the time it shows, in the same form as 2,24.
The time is 1,31
